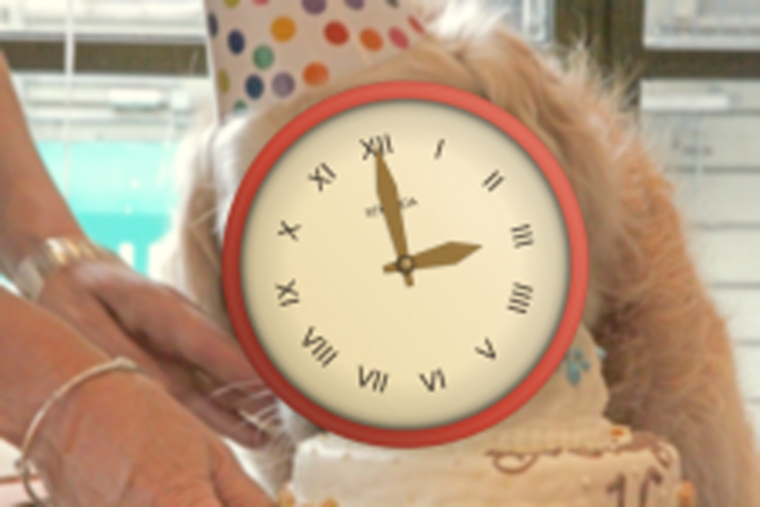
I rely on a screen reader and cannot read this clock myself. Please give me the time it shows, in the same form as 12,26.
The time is 3,00
